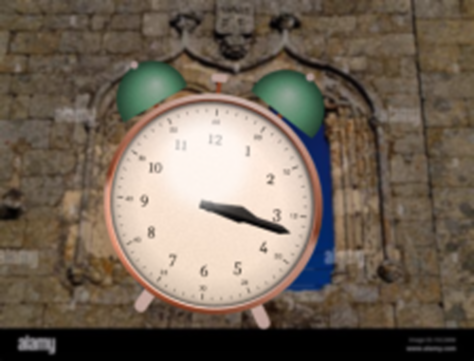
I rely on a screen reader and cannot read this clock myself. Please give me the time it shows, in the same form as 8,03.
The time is 3,17
